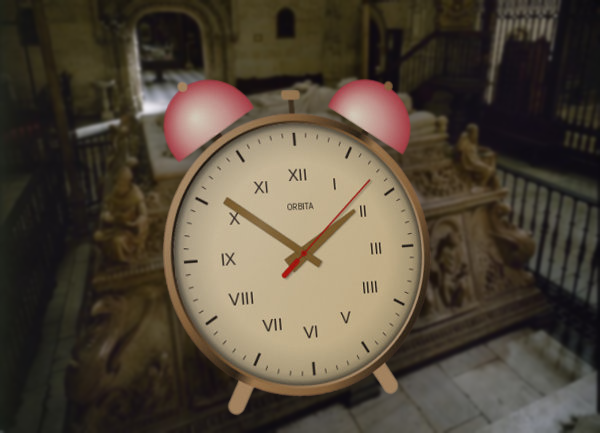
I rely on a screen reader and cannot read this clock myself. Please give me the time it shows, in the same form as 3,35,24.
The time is 1,51,08
